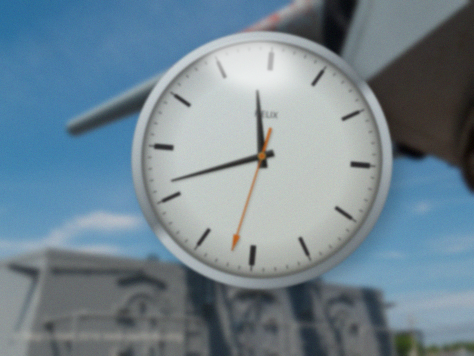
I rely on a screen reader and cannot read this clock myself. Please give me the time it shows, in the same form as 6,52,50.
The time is 11,41,32
